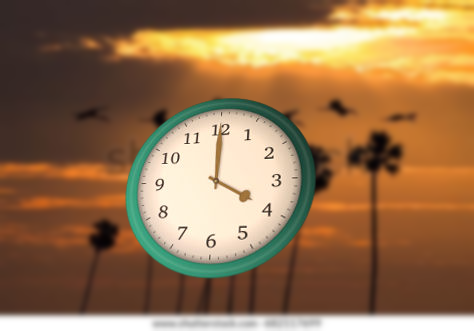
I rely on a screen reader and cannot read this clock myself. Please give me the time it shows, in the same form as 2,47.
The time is 4,00
